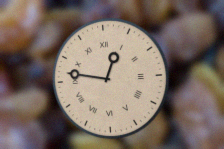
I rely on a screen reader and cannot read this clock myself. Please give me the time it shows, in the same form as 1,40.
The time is 12,47
